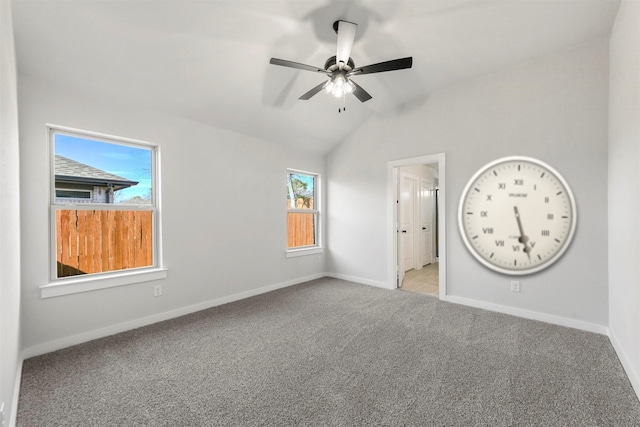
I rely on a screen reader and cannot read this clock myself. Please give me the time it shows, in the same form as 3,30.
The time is 5,27
